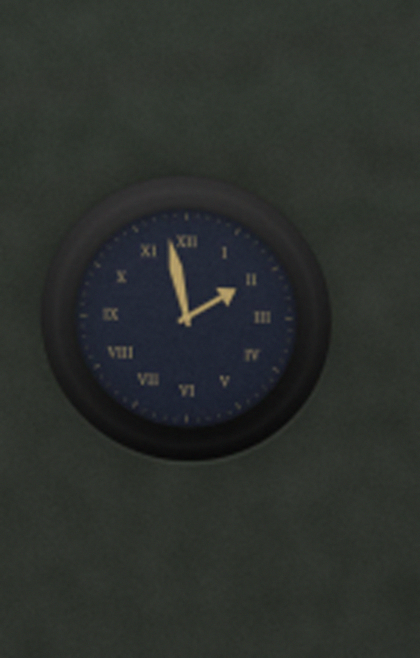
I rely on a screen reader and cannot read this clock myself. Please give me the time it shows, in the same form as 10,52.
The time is 1,58
